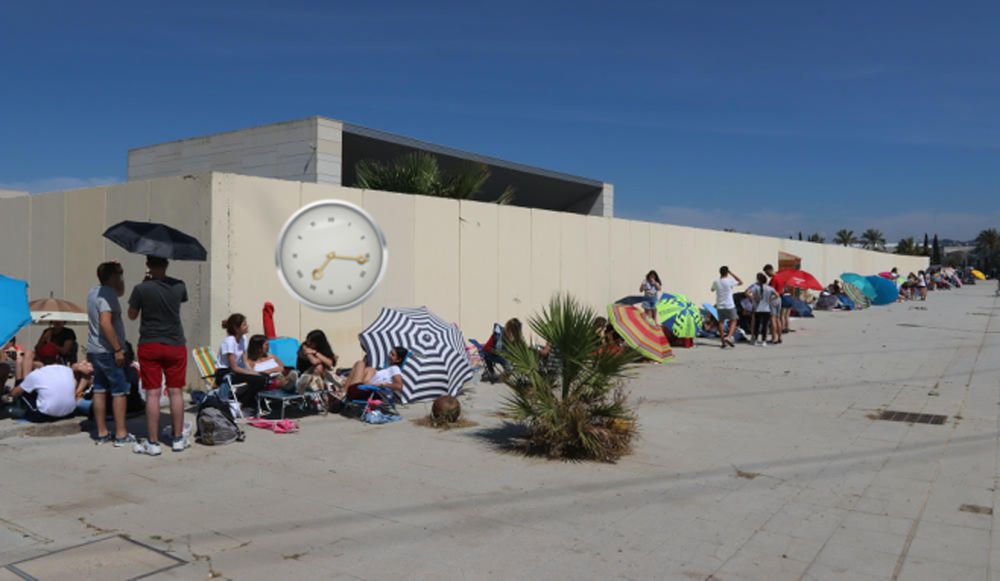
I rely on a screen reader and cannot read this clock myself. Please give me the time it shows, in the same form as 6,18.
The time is 7,16
